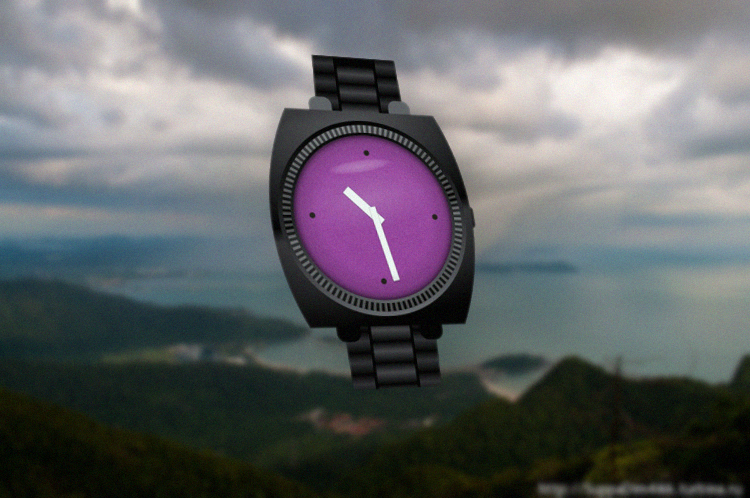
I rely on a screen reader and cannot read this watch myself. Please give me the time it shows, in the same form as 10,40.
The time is 10,28
